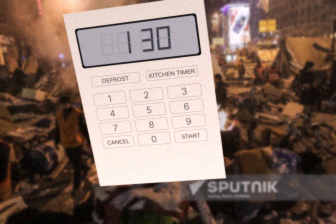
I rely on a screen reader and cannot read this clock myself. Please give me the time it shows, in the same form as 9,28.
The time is 1,30
